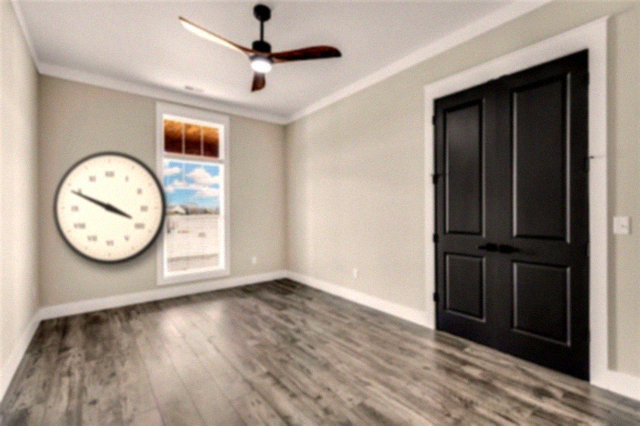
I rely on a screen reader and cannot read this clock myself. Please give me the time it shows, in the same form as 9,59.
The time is 3,49
